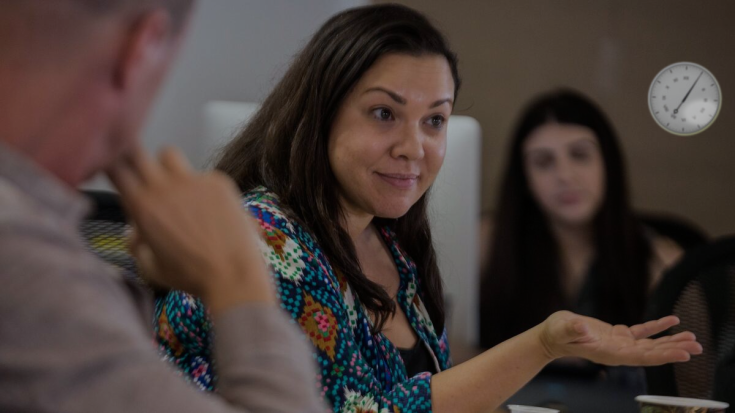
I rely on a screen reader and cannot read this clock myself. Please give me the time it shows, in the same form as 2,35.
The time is 7,05
